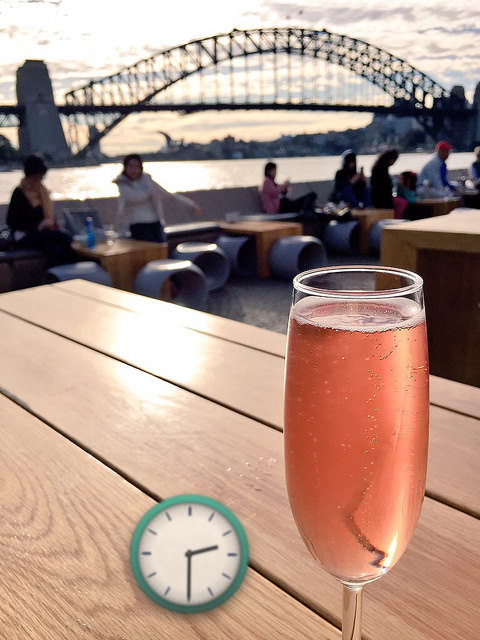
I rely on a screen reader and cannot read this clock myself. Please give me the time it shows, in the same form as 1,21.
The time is 2,30
